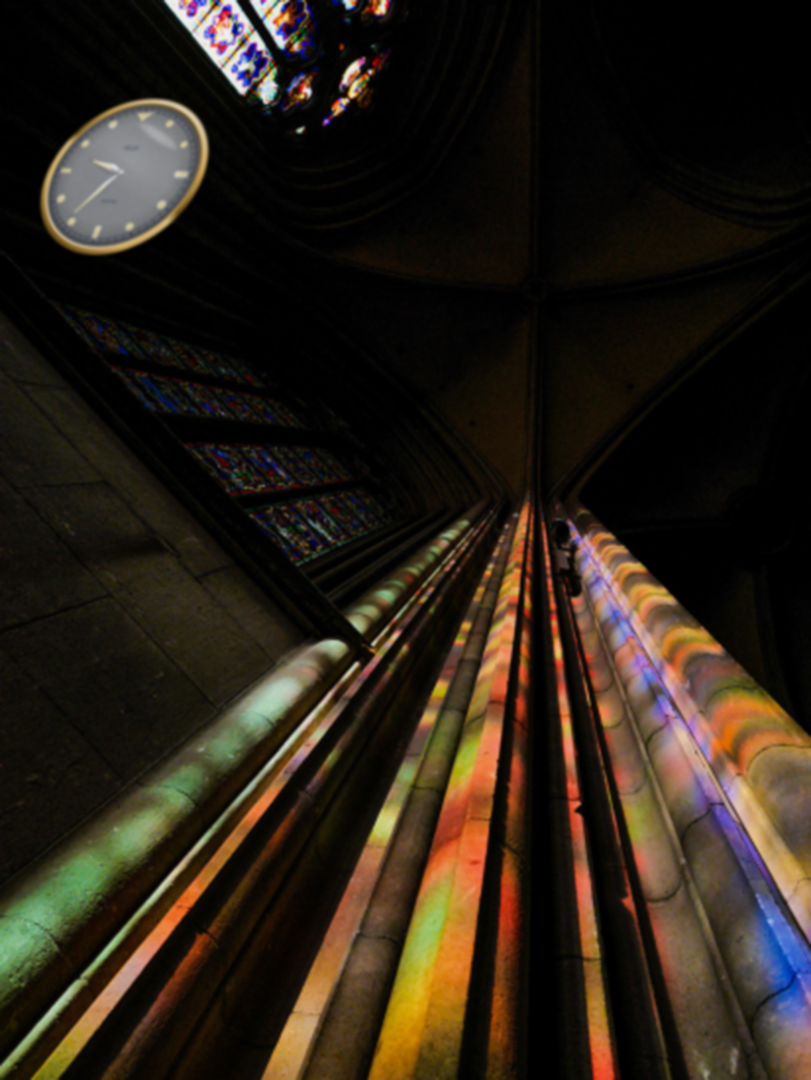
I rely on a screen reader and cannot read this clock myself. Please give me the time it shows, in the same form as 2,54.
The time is 9,36
